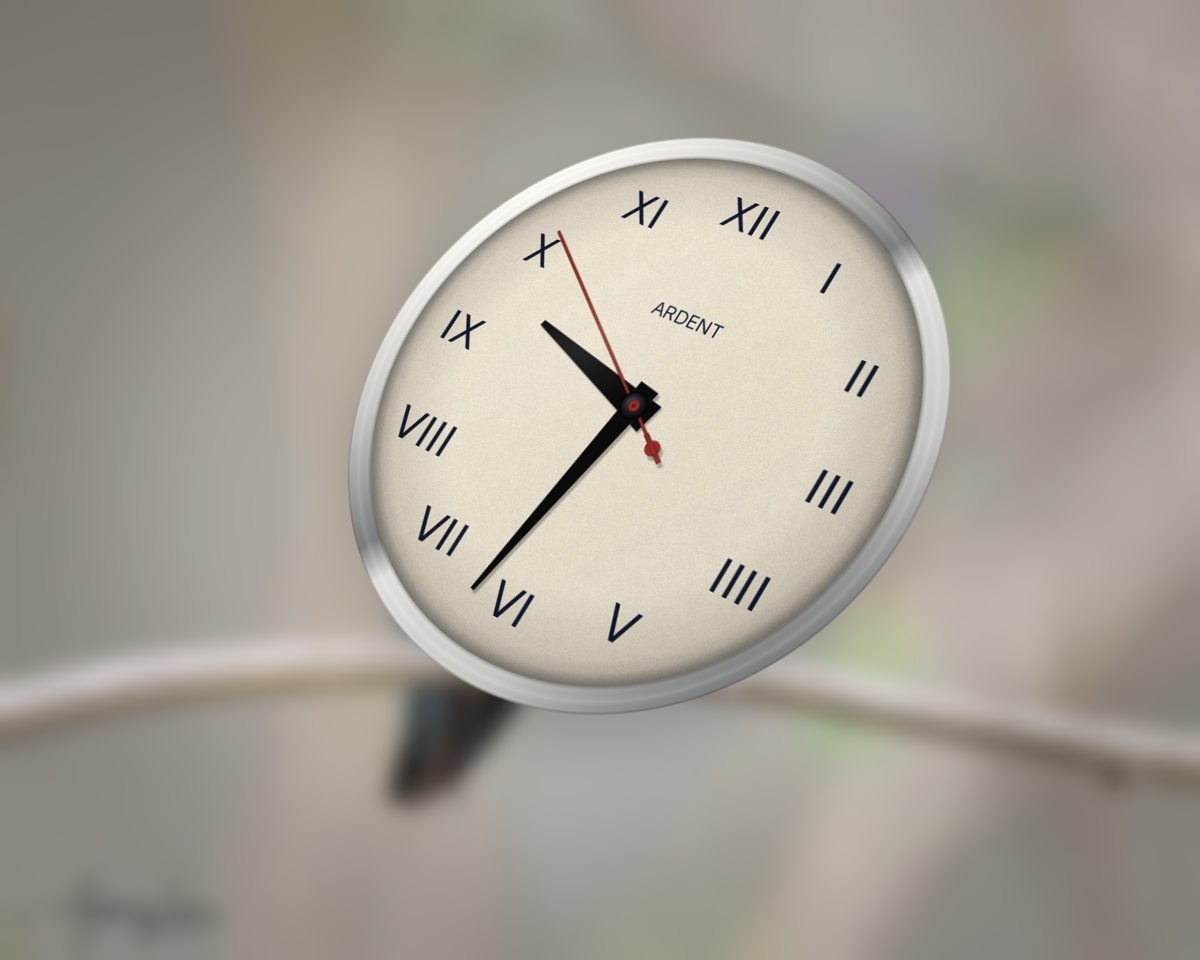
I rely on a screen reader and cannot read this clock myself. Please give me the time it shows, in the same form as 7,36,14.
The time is 9,31,51
